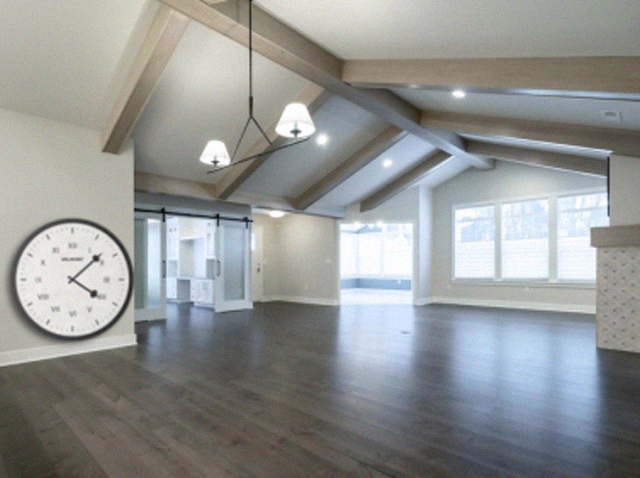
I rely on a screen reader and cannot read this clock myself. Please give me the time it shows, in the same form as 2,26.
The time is 4,08
